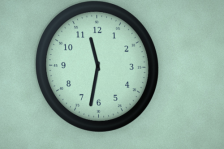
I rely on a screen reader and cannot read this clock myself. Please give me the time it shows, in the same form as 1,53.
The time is 11,32
